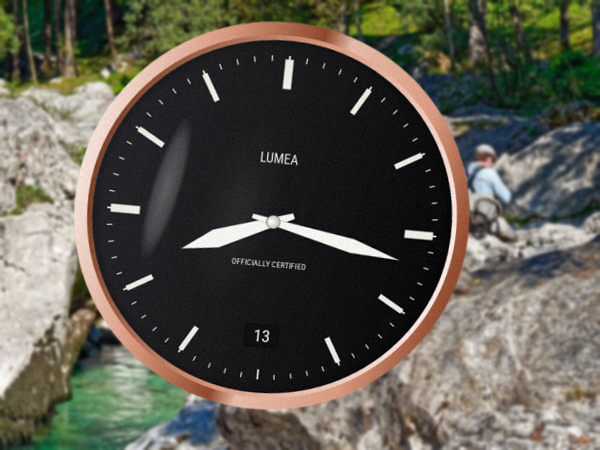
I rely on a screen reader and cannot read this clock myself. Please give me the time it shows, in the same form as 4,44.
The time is 8,17
